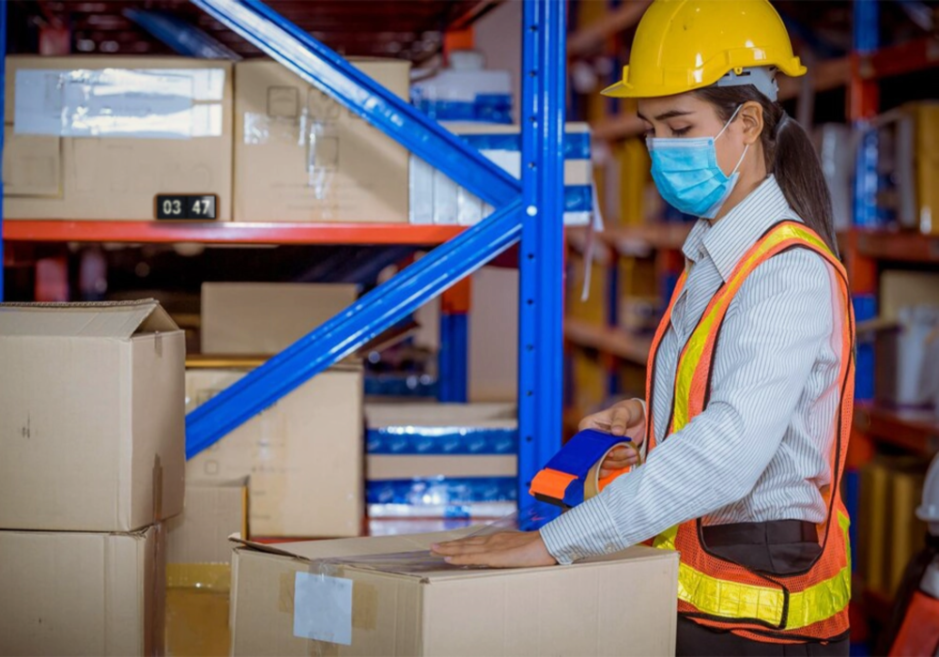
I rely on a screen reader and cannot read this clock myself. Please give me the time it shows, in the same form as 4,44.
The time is 3,47
